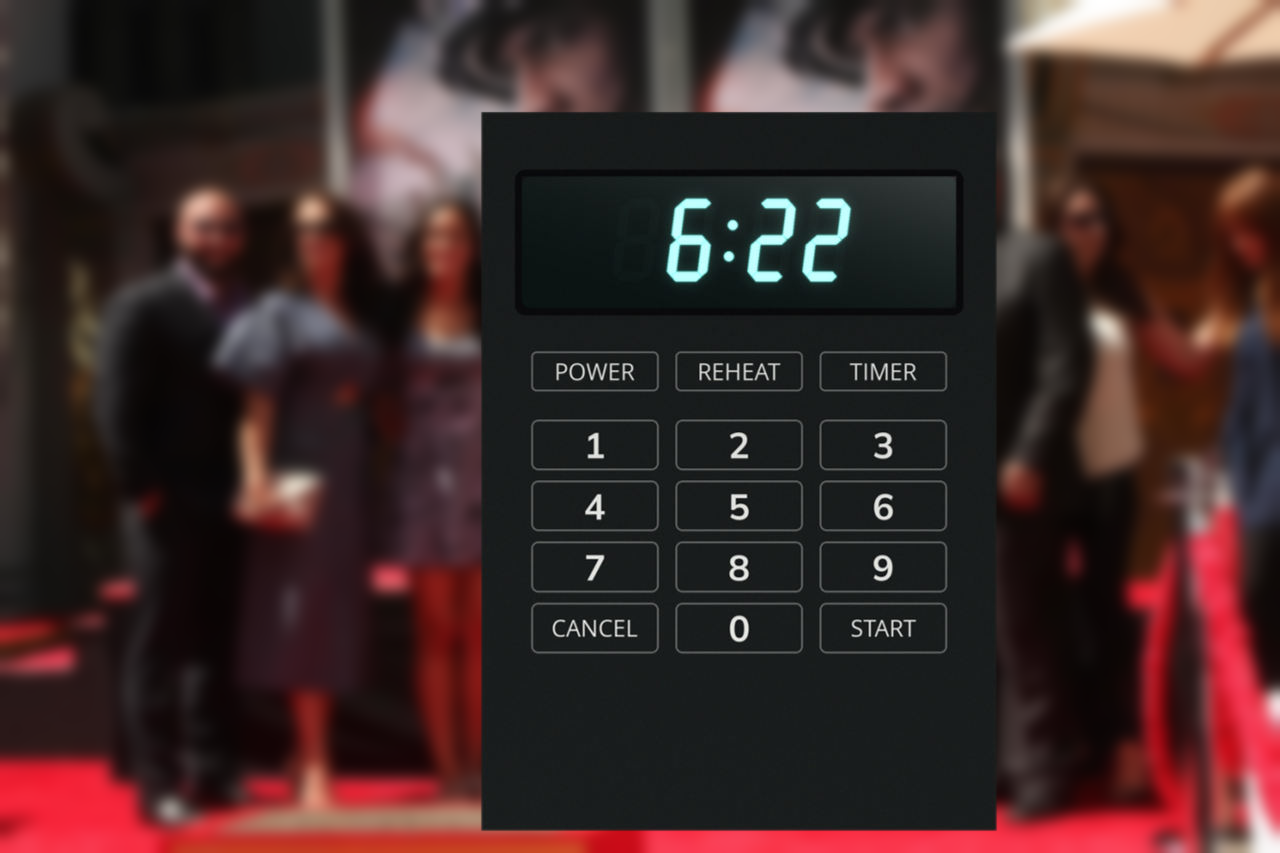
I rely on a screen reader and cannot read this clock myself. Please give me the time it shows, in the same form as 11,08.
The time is 6,22
